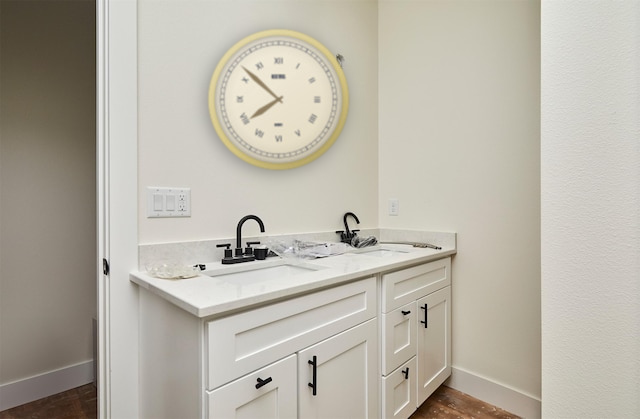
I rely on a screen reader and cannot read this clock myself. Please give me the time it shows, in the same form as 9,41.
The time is 7,52
